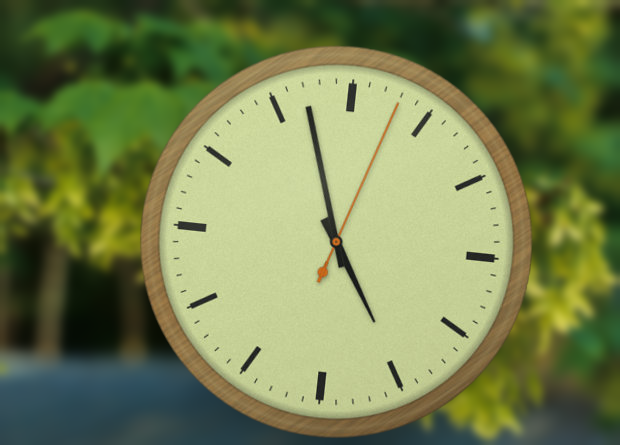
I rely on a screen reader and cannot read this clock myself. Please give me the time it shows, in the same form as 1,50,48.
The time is 4,57,03
